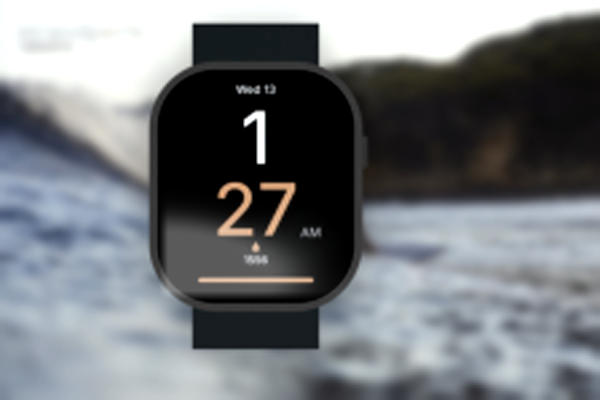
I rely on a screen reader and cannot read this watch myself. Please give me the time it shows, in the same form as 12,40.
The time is 1,27
